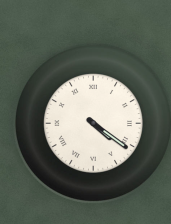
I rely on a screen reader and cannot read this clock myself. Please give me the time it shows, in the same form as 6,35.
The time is 4,21
